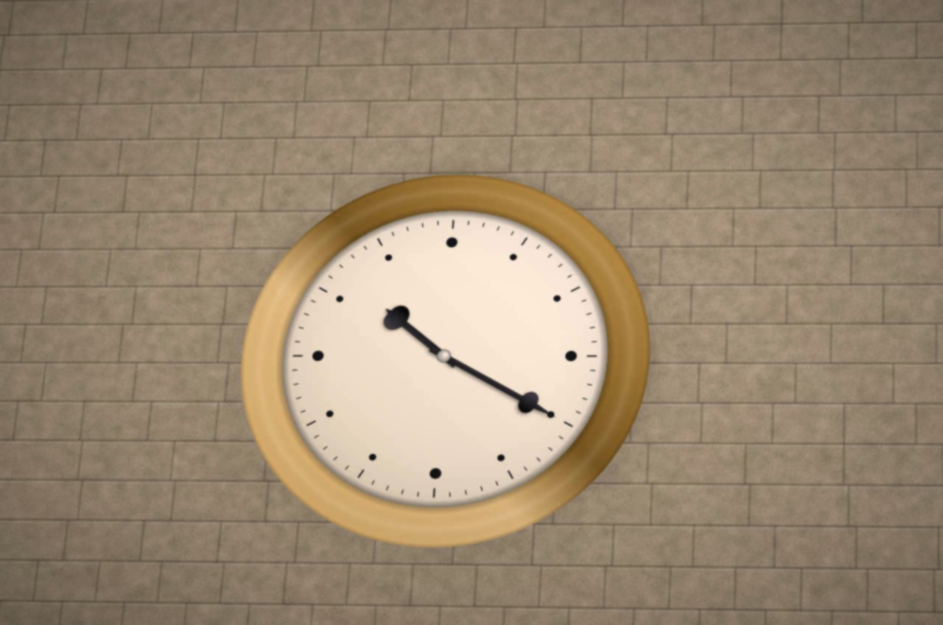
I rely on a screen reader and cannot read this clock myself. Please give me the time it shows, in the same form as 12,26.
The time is 10,20
